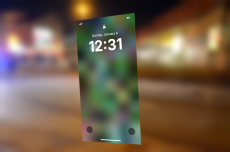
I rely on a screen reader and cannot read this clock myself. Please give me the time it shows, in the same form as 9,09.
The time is 12,31
